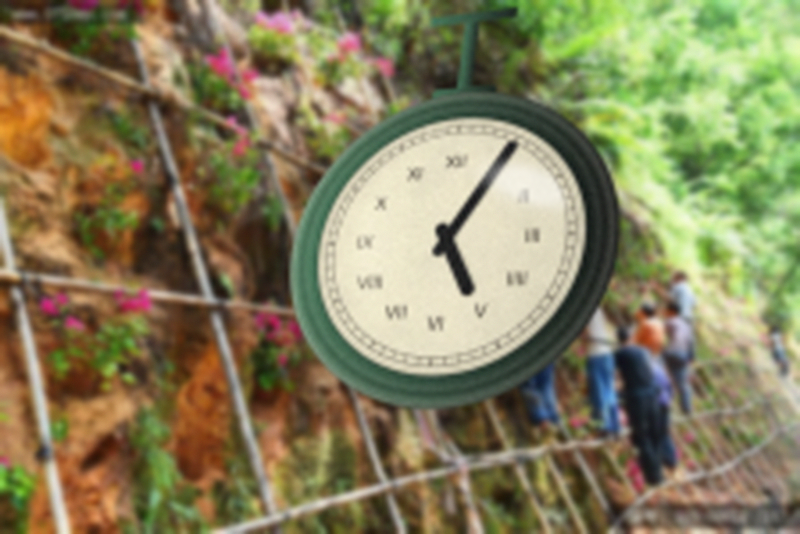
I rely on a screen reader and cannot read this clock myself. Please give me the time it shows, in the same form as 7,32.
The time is 5,05
